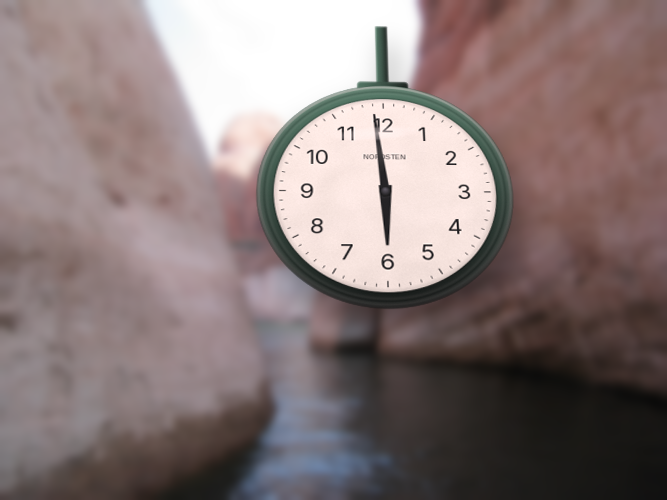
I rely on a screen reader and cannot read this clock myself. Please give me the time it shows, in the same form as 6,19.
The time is 5,59
